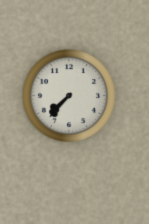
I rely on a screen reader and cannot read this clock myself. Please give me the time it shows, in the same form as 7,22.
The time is 7,37
